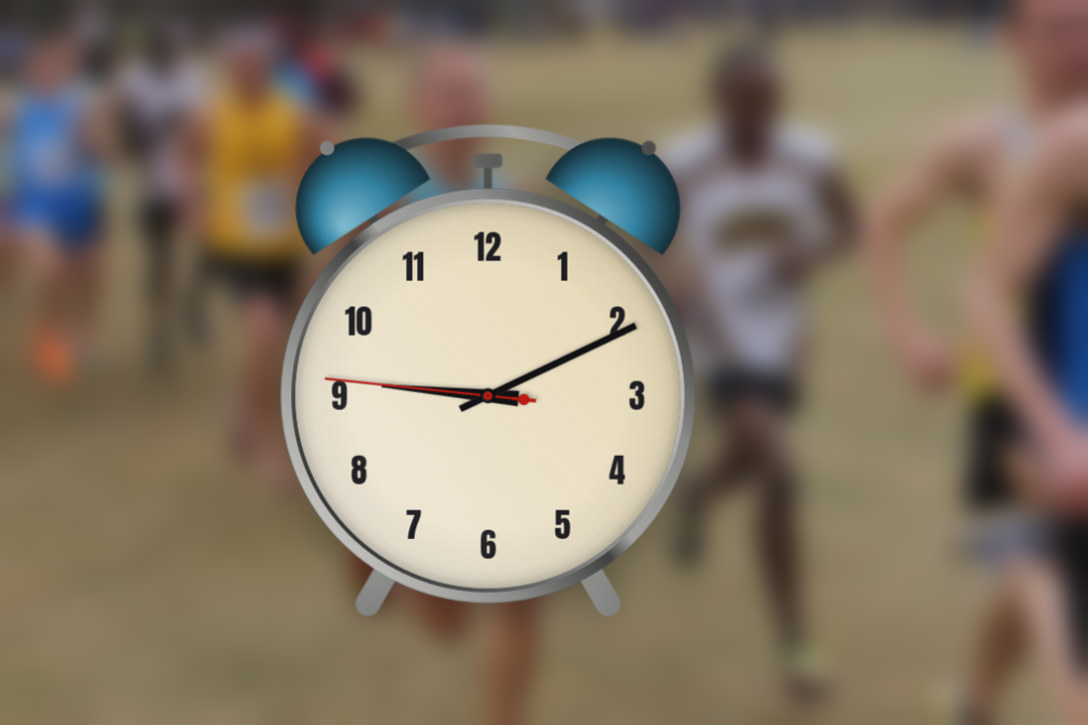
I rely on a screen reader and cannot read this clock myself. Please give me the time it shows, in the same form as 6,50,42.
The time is 9,10,46
